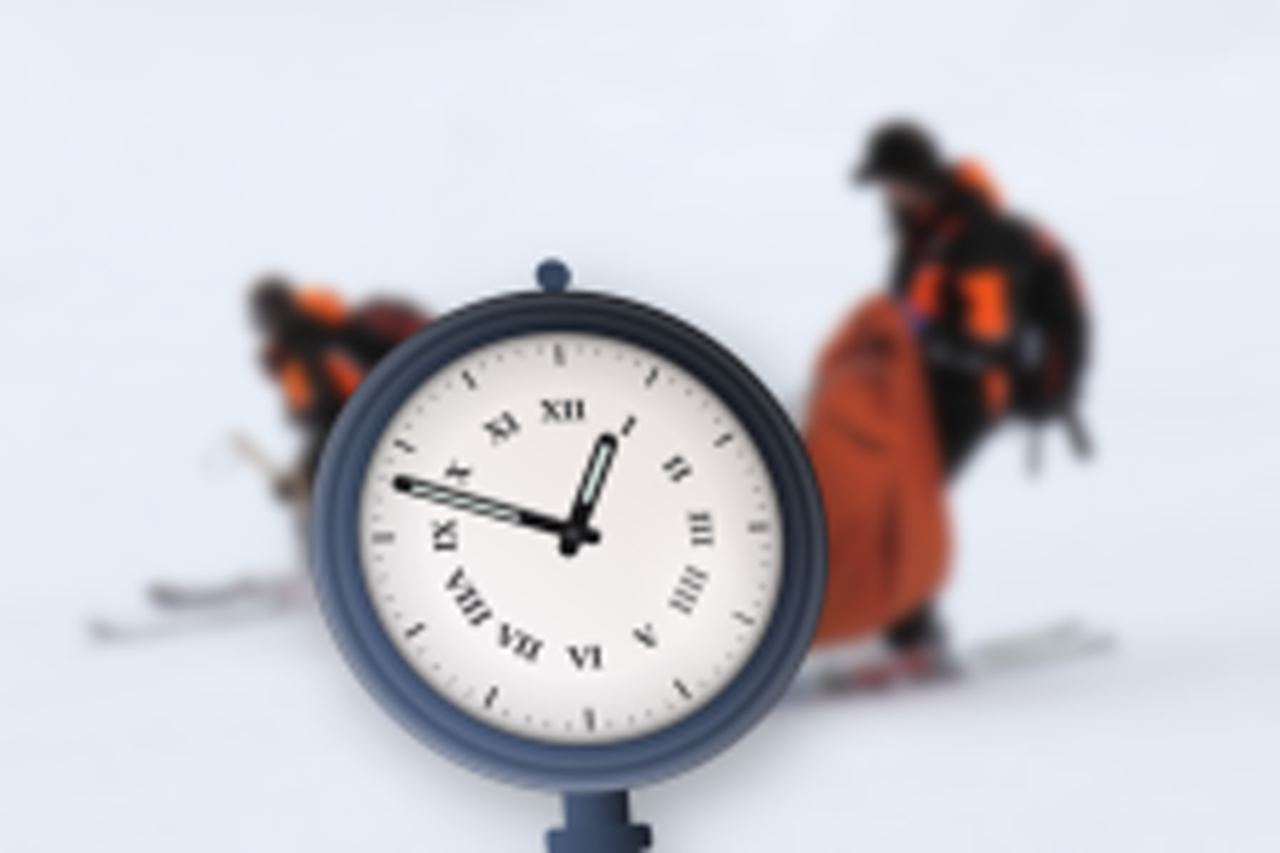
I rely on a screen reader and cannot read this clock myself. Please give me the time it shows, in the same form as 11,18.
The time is 12,48
